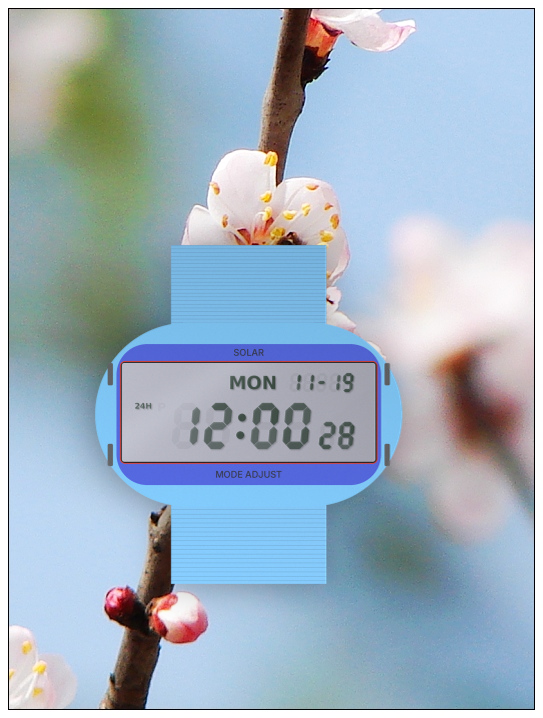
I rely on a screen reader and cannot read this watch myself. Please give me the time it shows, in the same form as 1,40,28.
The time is 12,00,28
